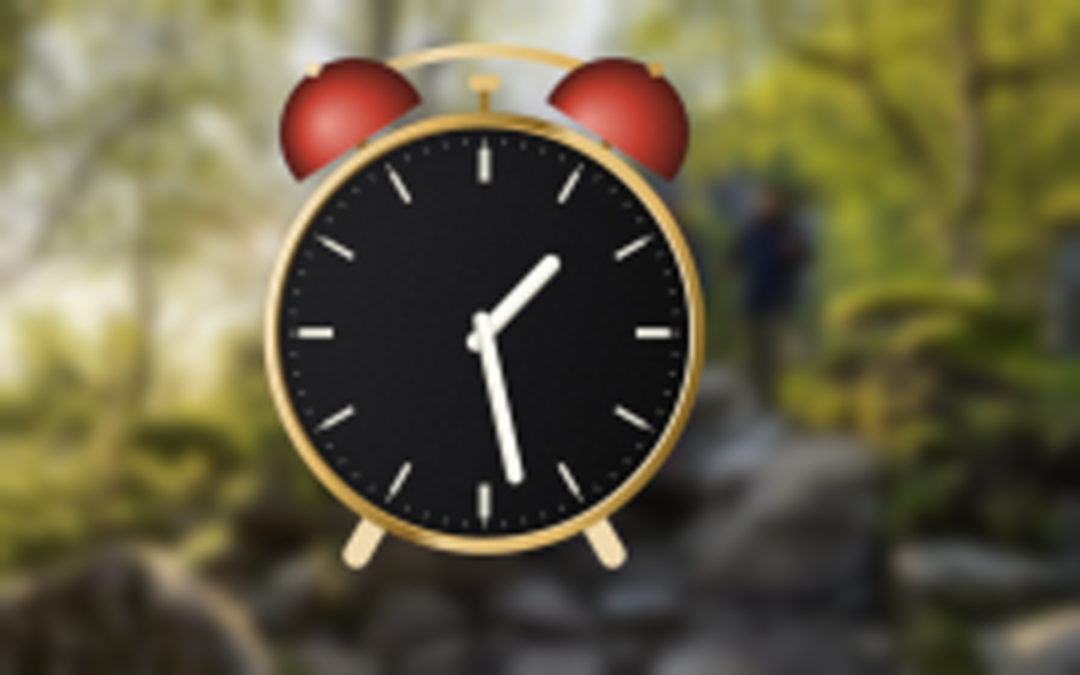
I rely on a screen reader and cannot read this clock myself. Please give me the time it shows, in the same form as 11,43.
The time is 1,28
